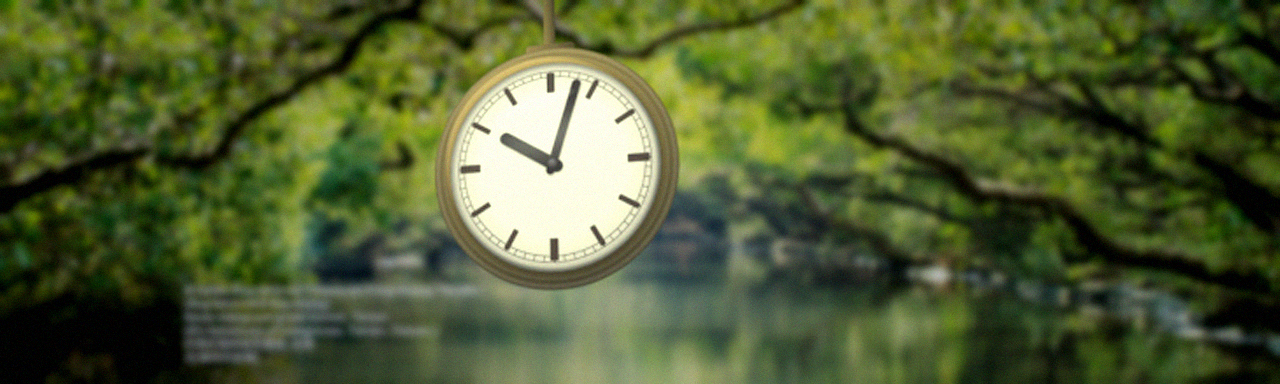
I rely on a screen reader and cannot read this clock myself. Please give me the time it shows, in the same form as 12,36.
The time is 10,03
